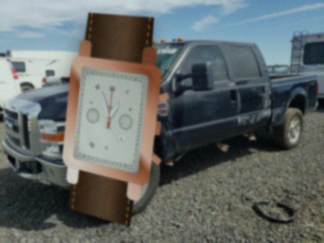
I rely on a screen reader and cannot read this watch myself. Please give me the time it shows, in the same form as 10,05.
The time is 12,56
